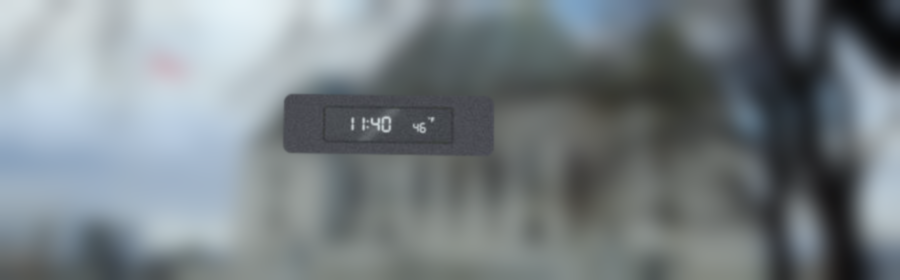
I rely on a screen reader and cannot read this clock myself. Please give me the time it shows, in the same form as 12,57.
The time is 11,40
